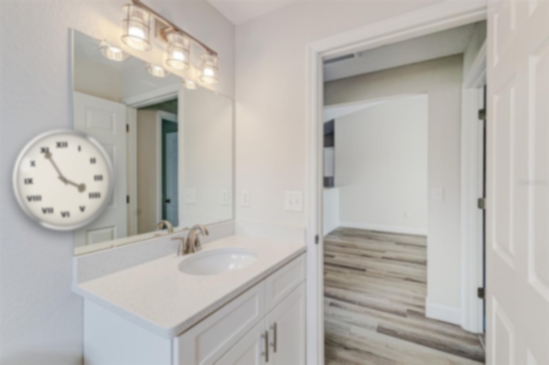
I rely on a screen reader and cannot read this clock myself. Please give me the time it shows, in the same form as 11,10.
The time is 3,55
